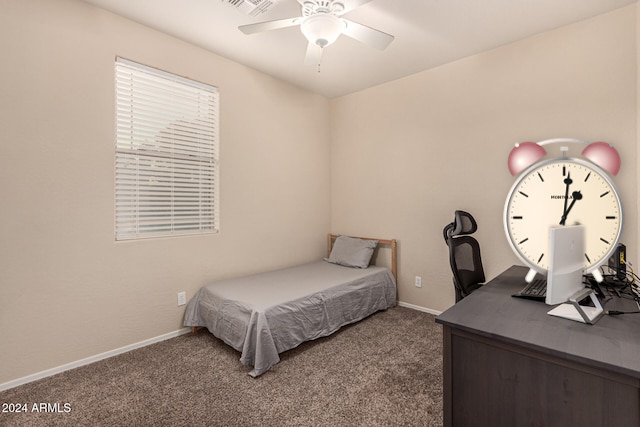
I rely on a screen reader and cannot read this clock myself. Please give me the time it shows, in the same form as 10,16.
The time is 1,01
